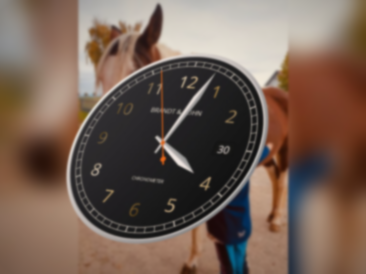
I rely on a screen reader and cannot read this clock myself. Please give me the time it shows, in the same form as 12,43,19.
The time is 4,02,56
